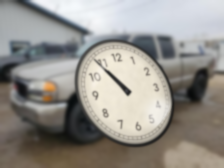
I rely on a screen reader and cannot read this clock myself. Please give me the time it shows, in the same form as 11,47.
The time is 10,54
